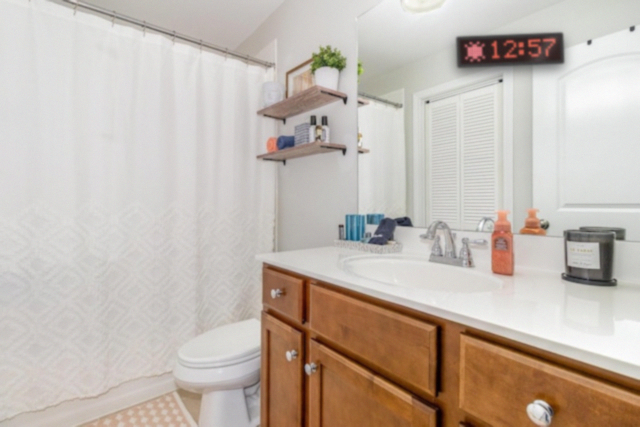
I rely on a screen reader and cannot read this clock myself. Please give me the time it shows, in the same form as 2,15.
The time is 12,57
